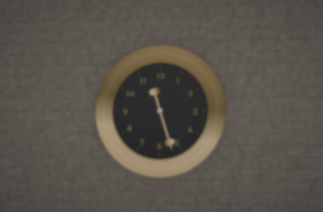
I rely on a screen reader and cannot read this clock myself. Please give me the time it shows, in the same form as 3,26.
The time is 11,27
